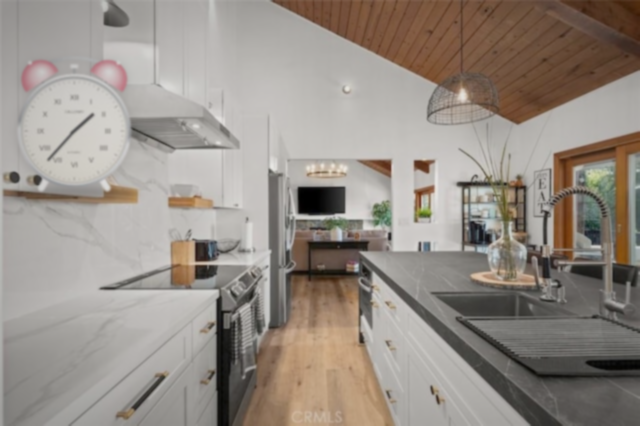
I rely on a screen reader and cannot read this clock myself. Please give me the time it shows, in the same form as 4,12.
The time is 1,37
